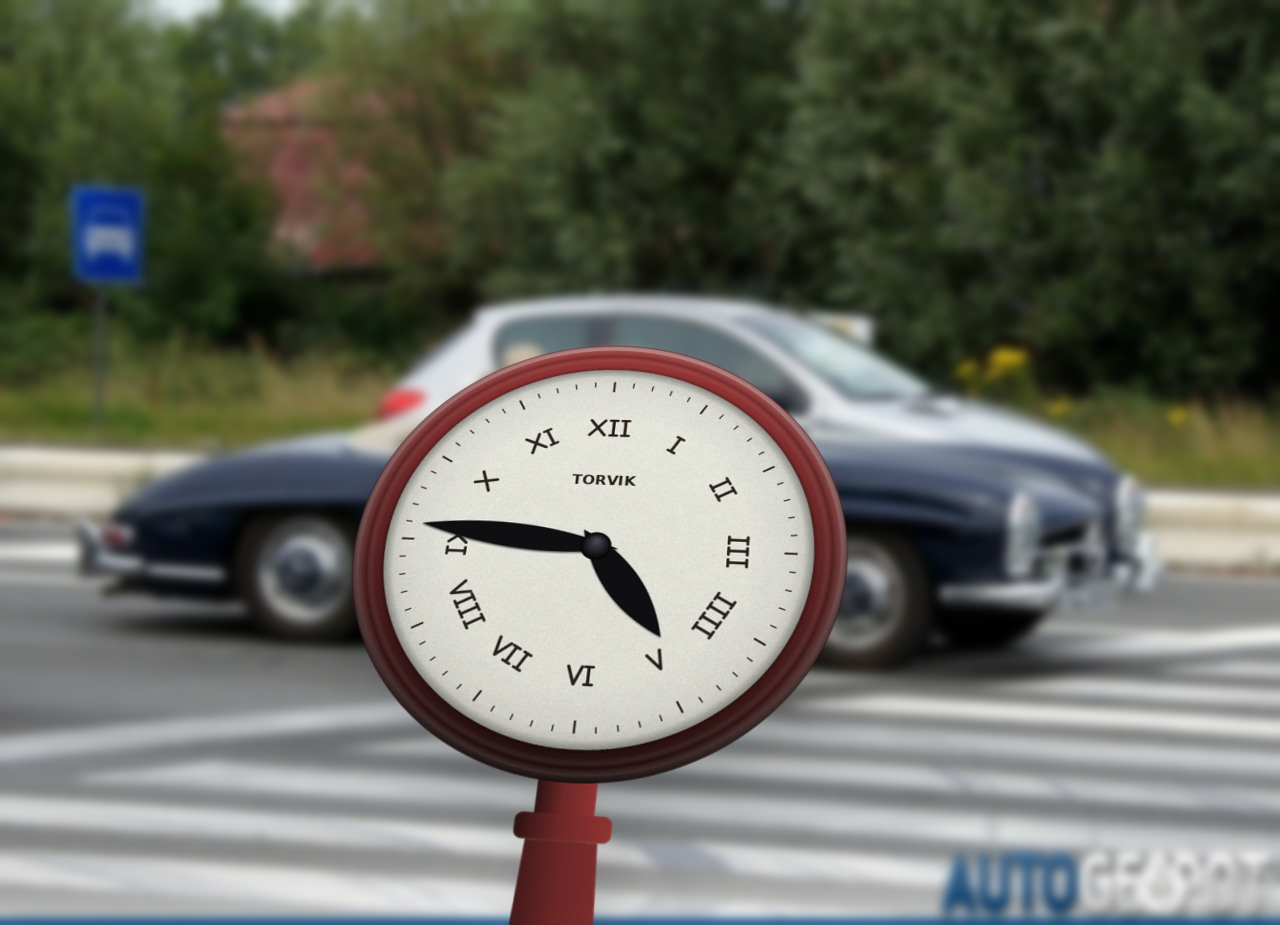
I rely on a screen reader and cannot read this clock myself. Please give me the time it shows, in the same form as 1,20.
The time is 4,46
